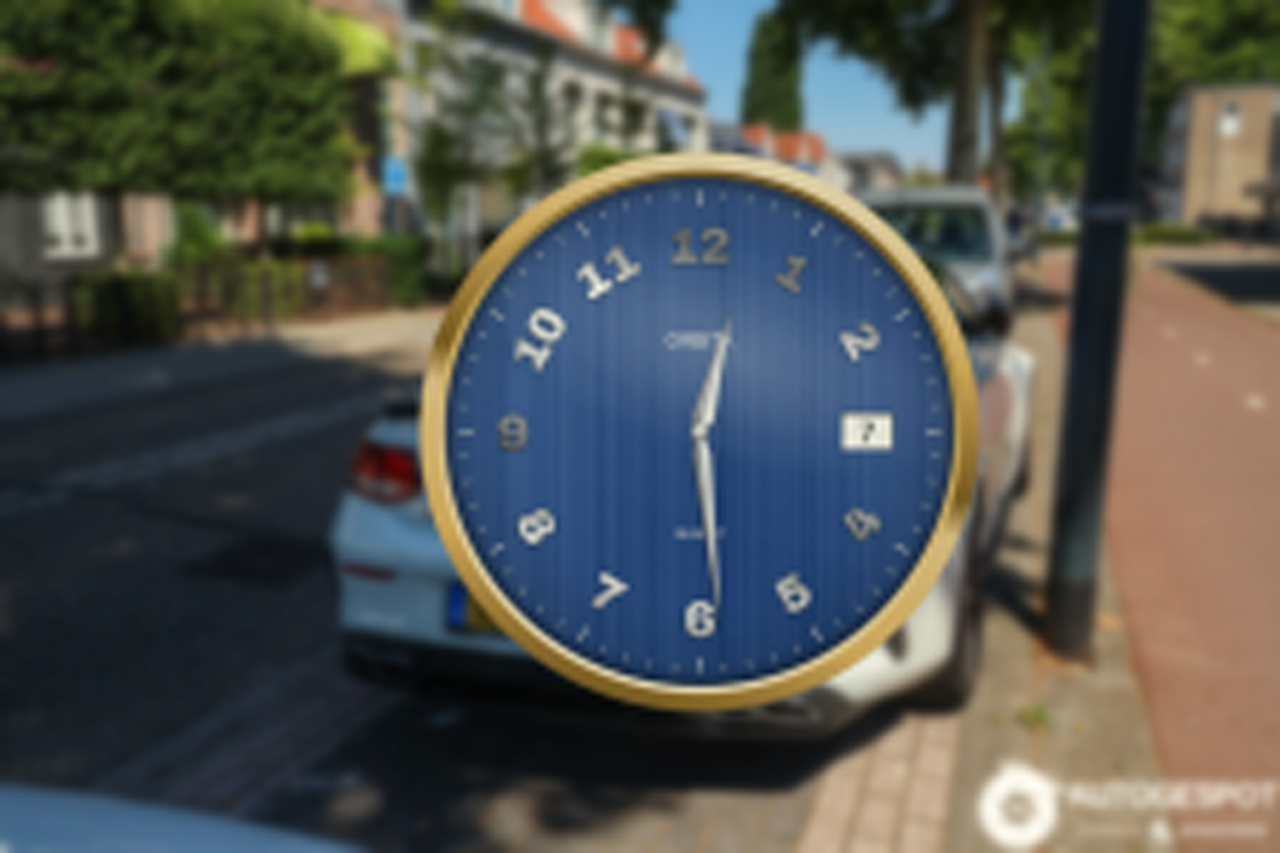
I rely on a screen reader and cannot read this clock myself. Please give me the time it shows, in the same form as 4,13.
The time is 12,29
